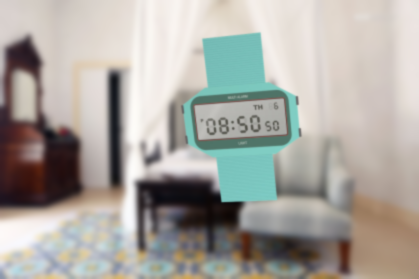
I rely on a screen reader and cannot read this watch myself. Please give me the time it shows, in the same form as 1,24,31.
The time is 8,50,50
